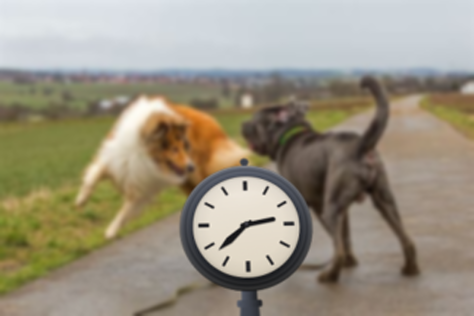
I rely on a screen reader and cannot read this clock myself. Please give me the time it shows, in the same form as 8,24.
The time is 2,38
